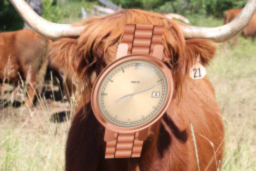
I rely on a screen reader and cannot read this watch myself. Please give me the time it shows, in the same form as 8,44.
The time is 8,11
